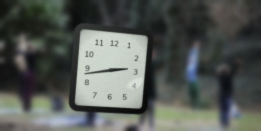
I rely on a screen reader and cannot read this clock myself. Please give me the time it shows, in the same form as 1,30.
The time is 2,43
